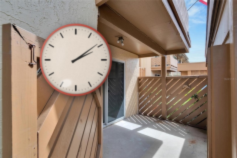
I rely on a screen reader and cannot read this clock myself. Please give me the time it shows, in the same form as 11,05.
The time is 2,09
